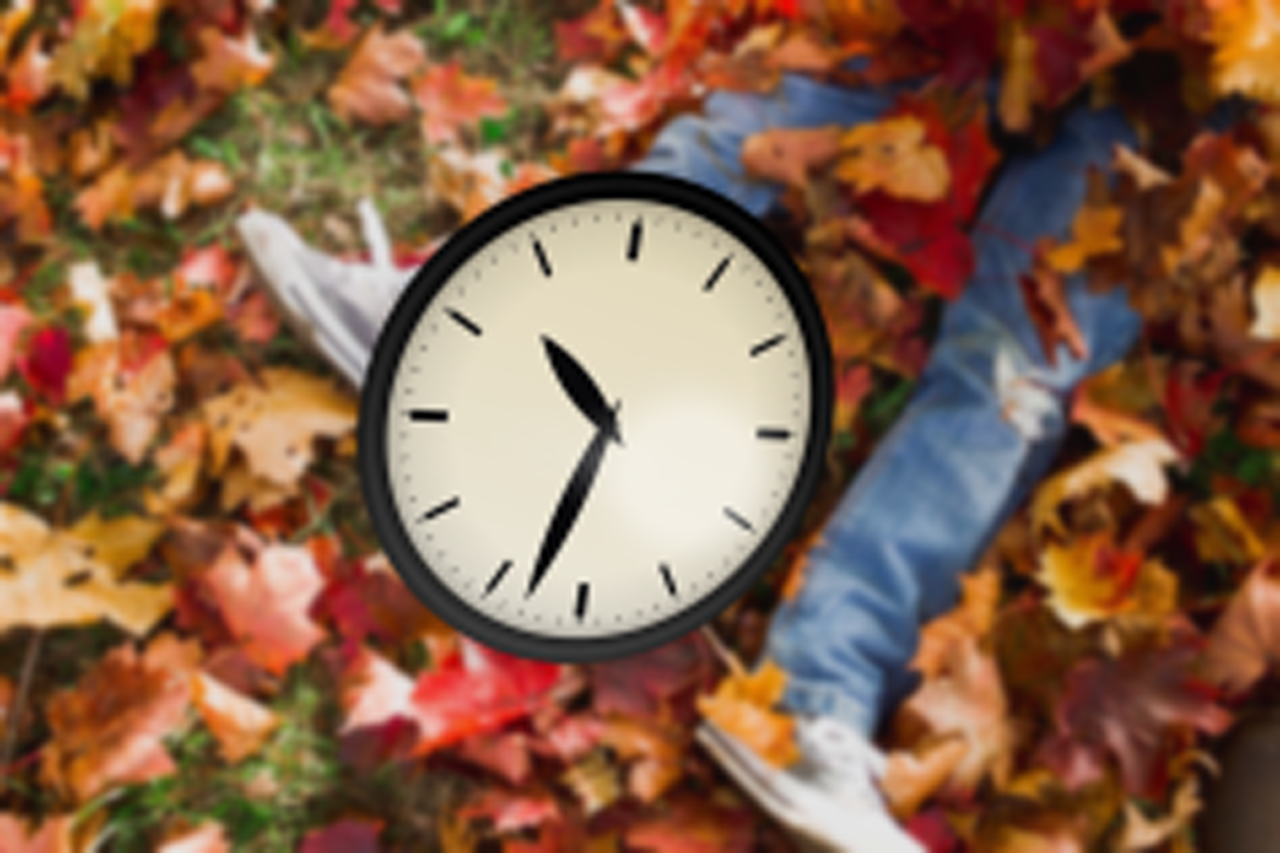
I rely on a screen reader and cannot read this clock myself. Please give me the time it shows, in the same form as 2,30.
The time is 10,33
